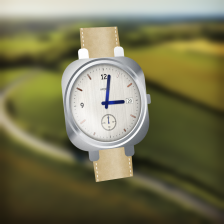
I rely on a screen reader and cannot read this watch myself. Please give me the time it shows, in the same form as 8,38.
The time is 3,02
